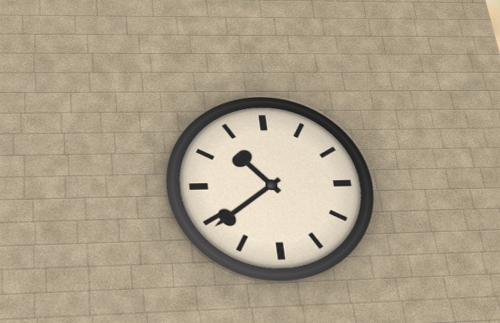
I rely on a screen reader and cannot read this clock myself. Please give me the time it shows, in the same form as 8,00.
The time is 10,39
